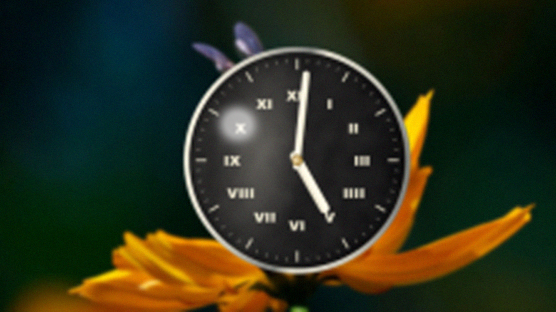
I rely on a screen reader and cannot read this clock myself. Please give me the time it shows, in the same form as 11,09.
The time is 5,01
